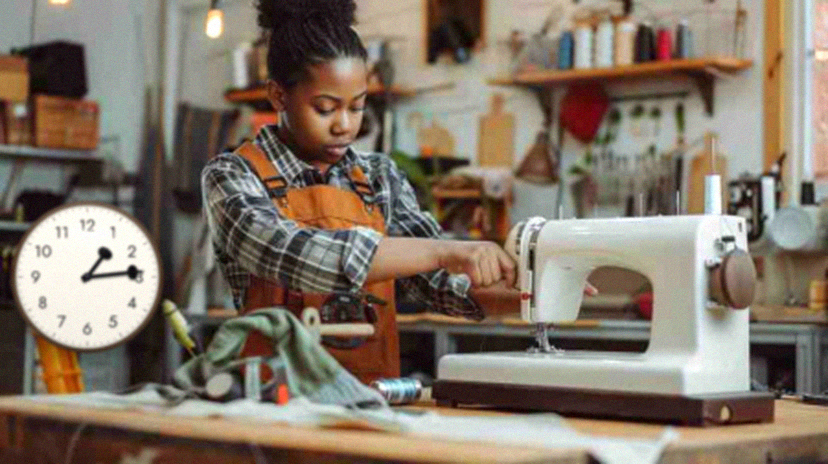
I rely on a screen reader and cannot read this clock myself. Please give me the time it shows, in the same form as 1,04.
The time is 1,14
